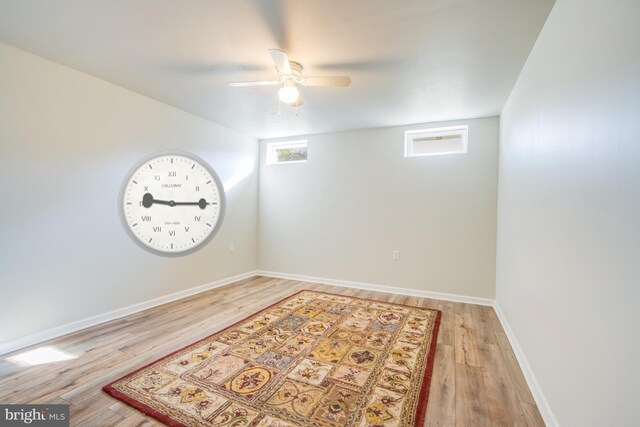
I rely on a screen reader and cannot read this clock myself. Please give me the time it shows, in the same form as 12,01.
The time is 9,15
